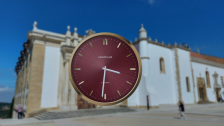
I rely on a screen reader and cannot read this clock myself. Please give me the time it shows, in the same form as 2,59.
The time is 3,31
